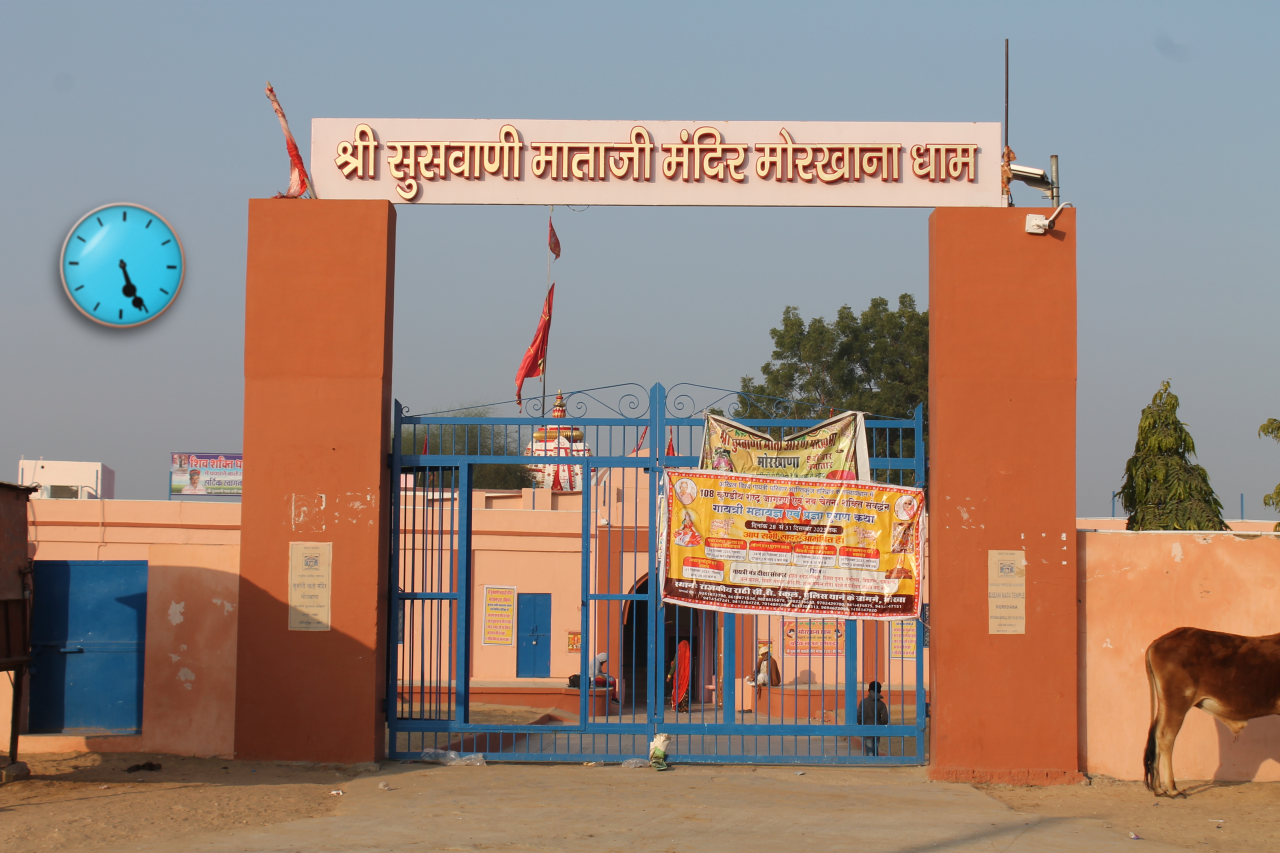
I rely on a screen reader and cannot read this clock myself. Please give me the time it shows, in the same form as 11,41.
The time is 5,26
